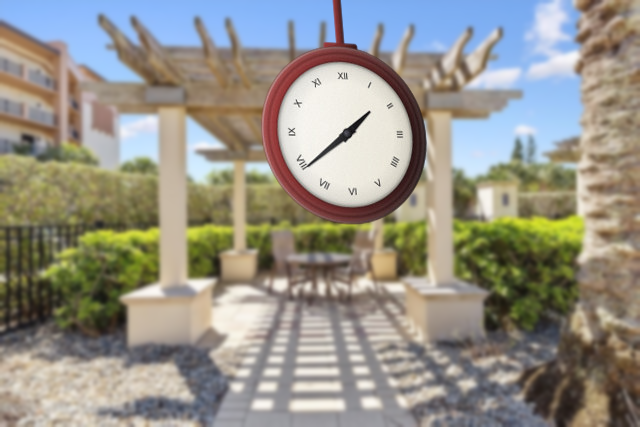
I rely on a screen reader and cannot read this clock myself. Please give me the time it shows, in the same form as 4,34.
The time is 1,39
